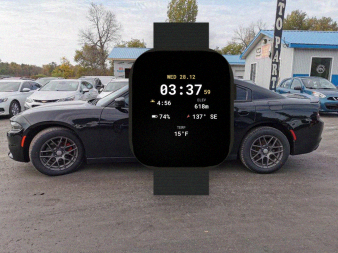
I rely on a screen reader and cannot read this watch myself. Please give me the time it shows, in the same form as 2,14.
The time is 3,37
